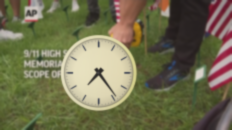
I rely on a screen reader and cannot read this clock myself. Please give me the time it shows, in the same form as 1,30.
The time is 7,24
